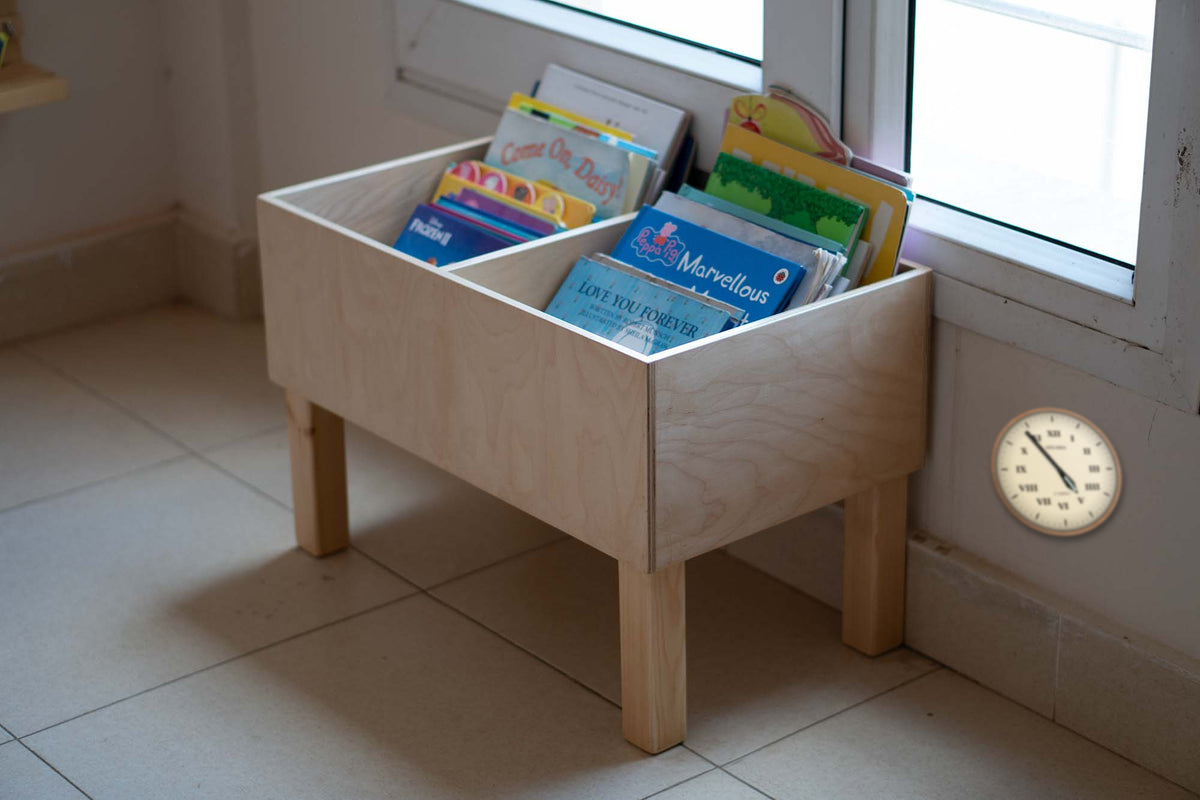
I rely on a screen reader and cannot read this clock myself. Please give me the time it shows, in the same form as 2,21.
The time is 4,54
